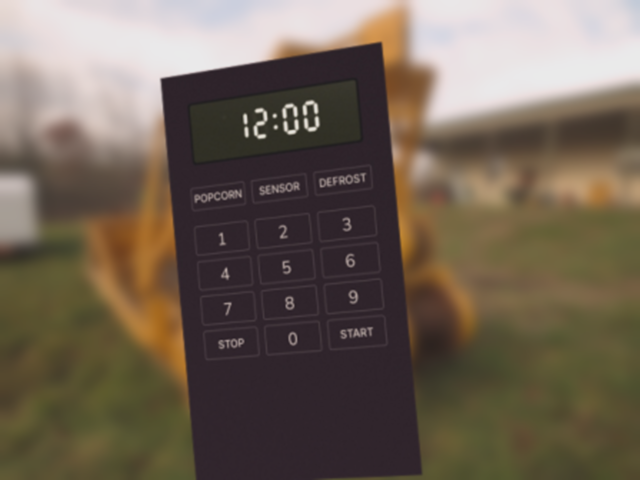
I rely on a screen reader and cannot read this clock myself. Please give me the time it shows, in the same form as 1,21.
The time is 12,00
